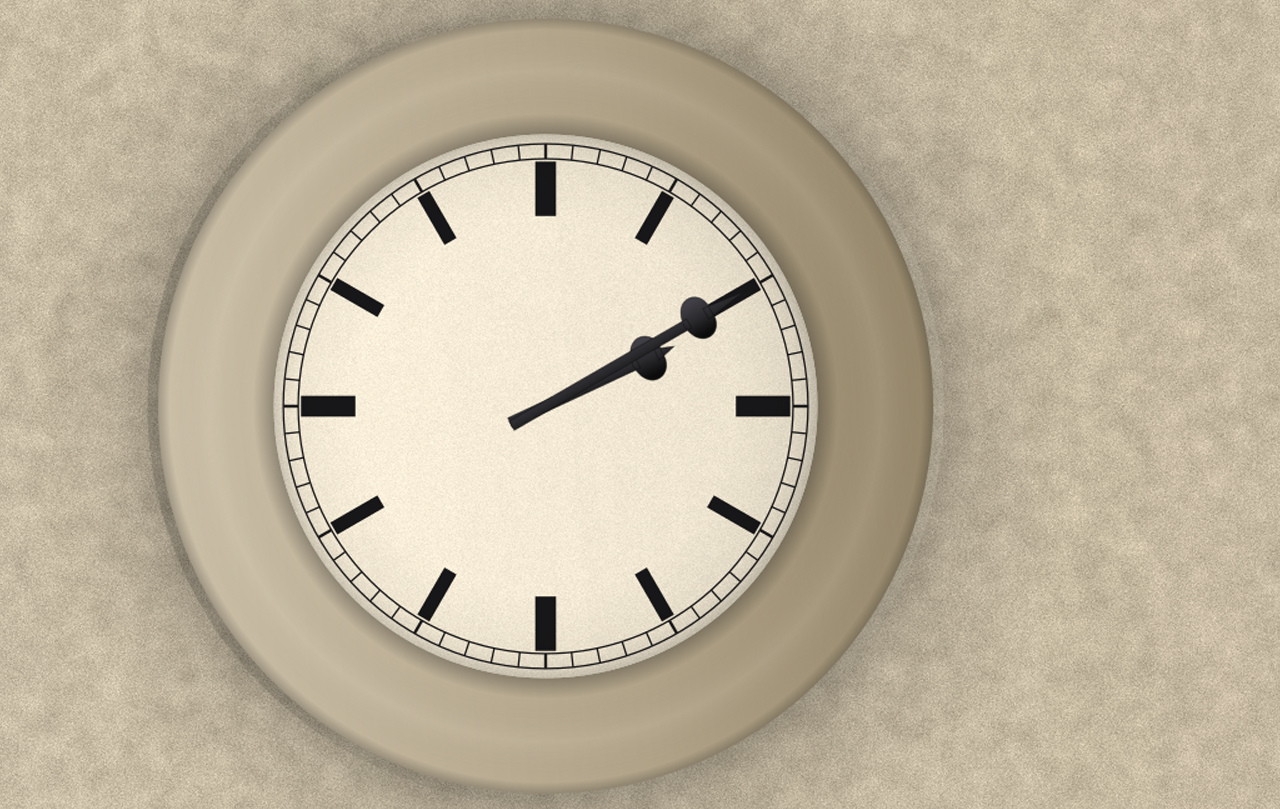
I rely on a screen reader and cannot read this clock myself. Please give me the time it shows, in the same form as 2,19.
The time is 2,10
